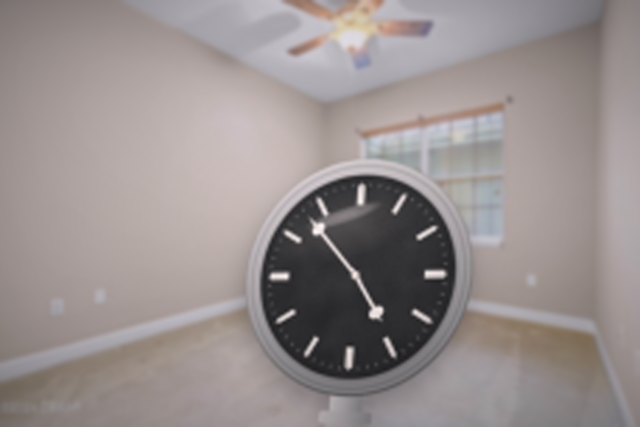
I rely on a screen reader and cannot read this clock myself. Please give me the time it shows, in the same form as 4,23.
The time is 4,53
